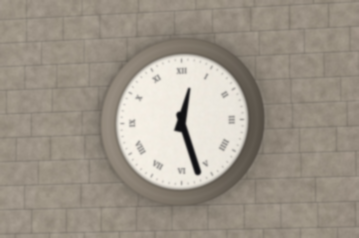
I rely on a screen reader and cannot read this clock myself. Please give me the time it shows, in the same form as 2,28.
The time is 12,27
